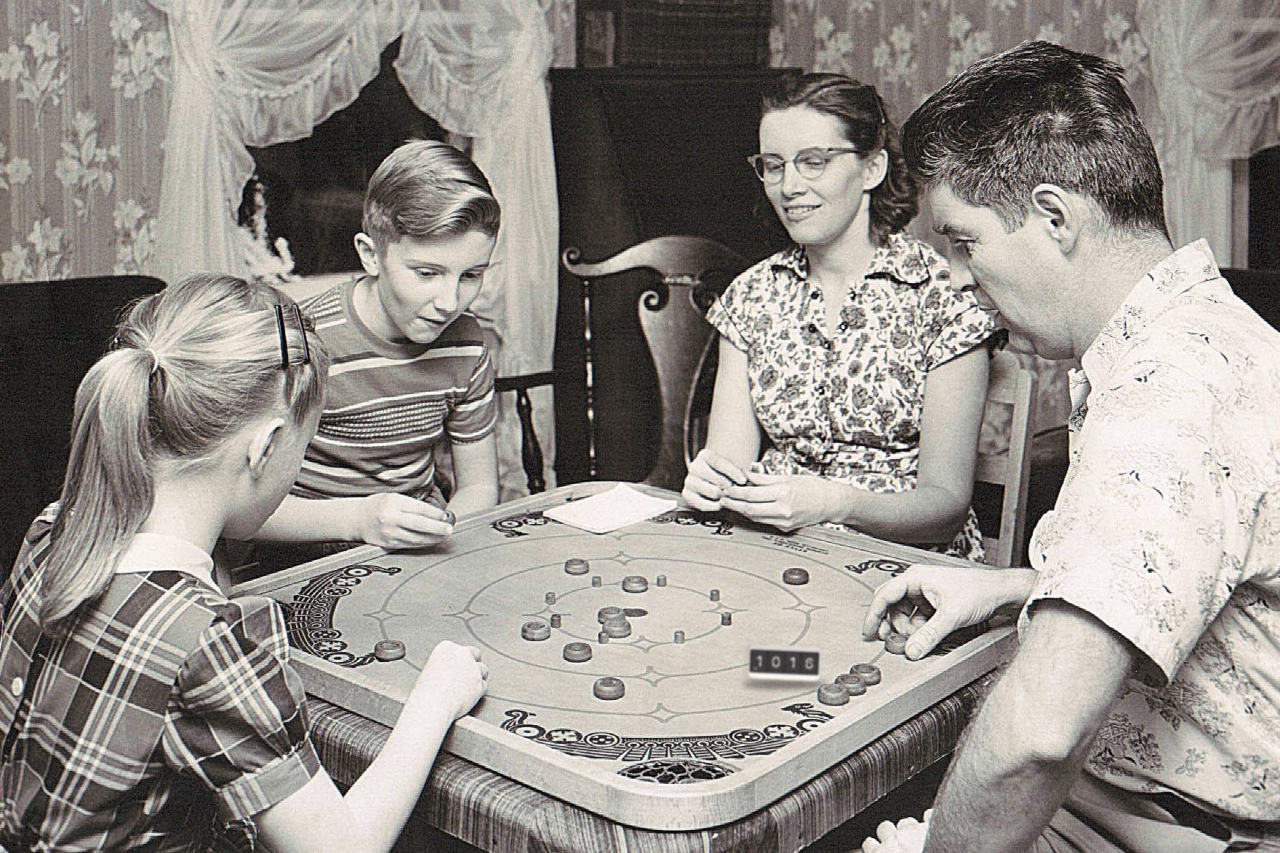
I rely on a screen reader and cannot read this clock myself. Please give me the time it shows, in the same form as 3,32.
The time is 10,16
